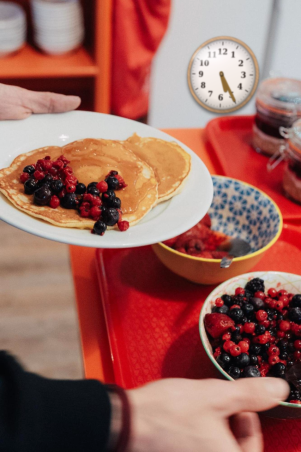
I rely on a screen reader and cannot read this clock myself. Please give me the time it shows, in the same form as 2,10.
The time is 5,25
